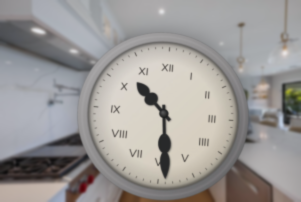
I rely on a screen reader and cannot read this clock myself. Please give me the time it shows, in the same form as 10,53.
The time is 10,29
